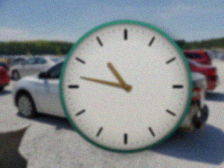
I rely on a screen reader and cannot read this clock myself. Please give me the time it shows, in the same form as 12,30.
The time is 10,47
